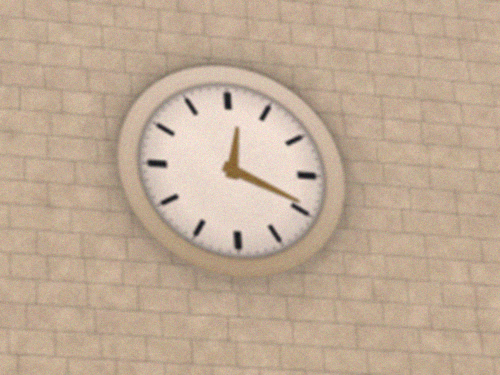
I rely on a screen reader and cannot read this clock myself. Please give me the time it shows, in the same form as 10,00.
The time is 12,19
